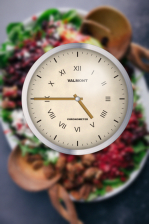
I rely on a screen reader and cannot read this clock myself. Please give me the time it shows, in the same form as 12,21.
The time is 4,45
